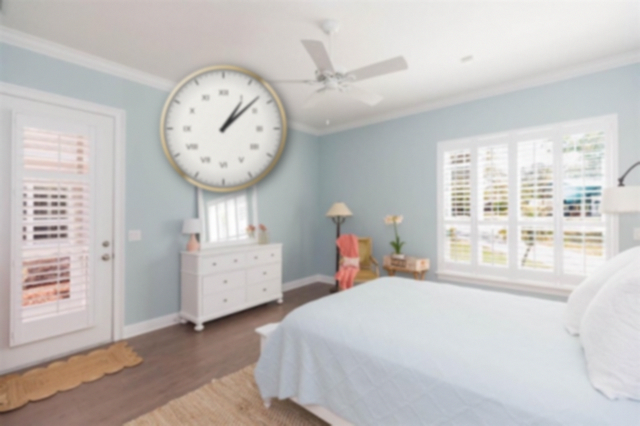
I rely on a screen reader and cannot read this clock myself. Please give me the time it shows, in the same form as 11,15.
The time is 1,08
